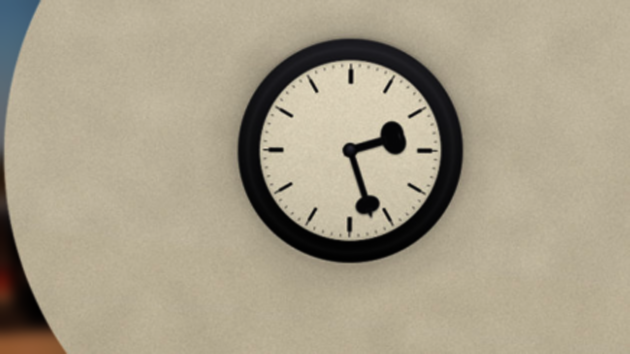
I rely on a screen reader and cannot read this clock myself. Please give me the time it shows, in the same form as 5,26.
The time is 2,27
